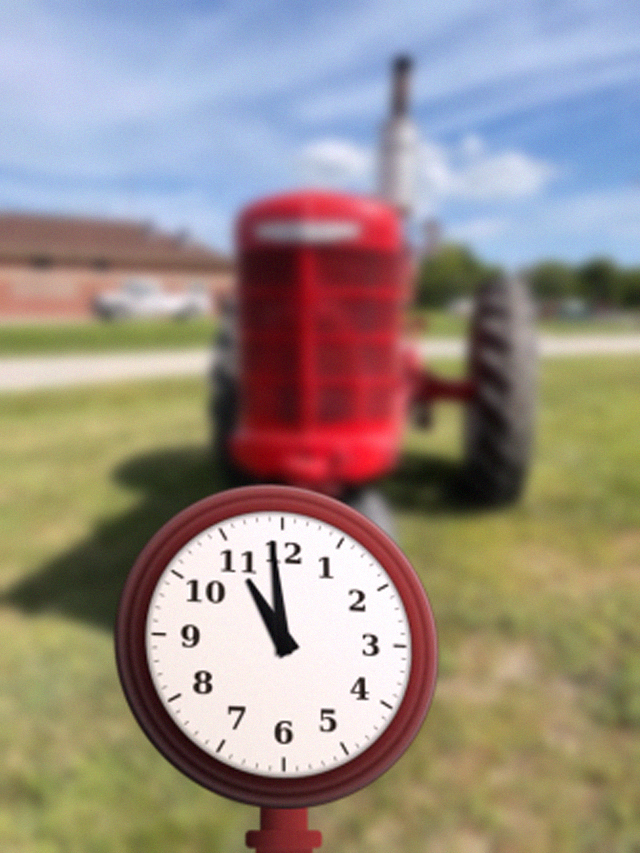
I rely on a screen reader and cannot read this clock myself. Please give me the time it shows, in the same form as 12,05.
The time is 10,59
